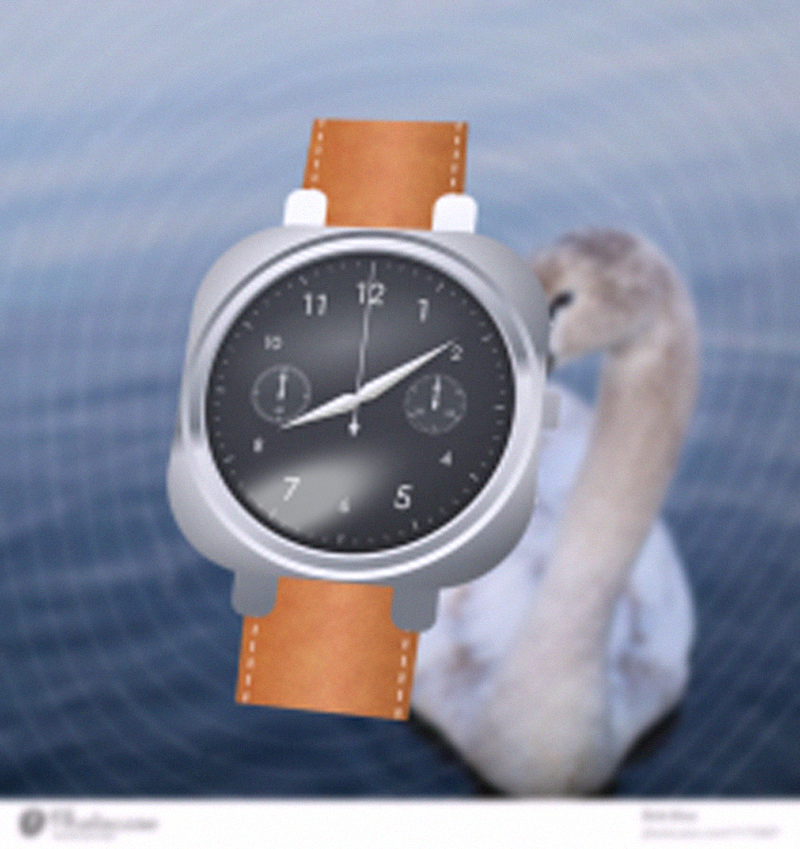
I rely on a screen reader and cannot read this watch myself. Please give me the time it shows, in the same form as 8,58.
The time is 8,09
